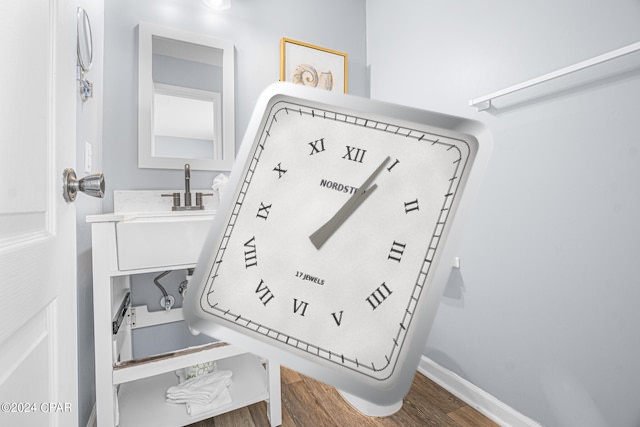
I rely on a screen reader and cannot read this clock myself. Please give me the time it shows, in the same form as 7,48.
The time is 1,04
